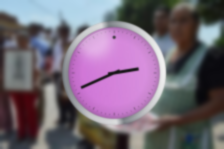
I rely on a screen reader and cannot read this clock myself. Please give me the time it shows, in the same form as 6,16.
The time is 2,41
